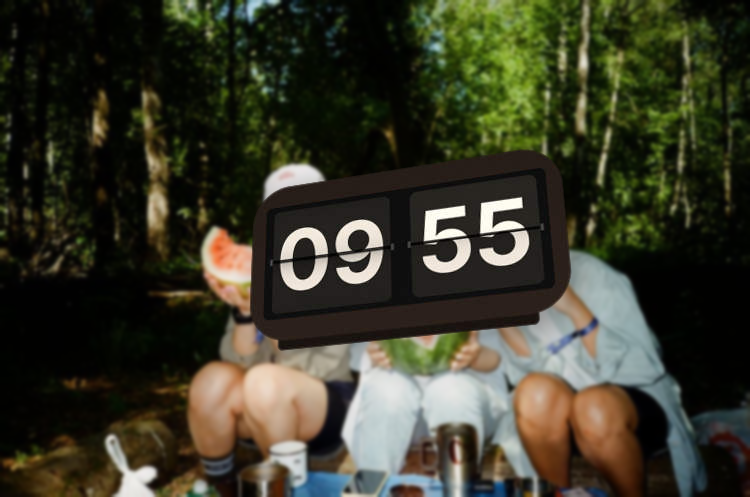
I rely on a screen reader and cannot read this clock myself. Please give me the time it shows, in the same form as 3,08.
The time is 9,55
